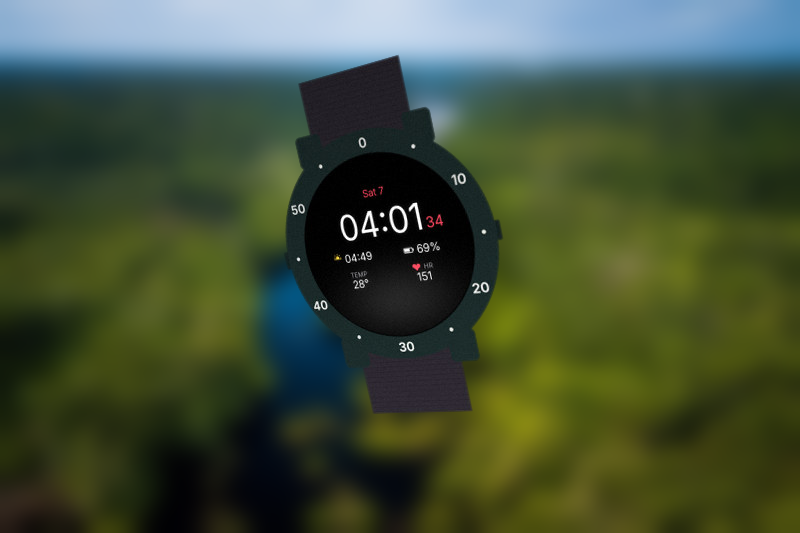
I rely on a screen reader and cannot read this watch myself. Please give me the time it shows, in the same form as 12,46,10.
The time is 4,01,34
